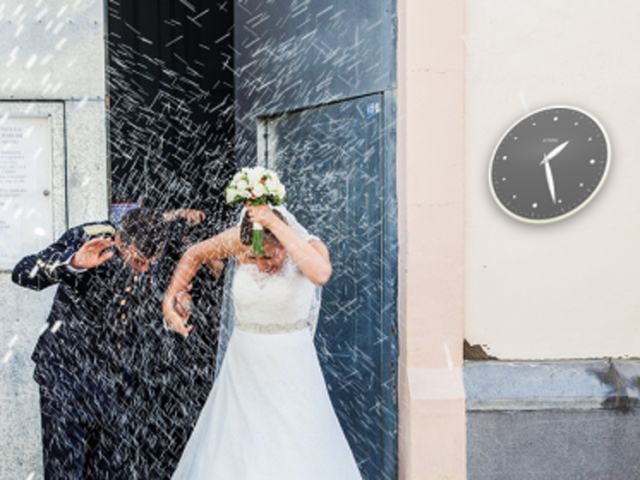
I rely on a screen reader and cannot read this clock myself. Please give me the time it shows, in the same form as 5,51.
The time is 1,26
